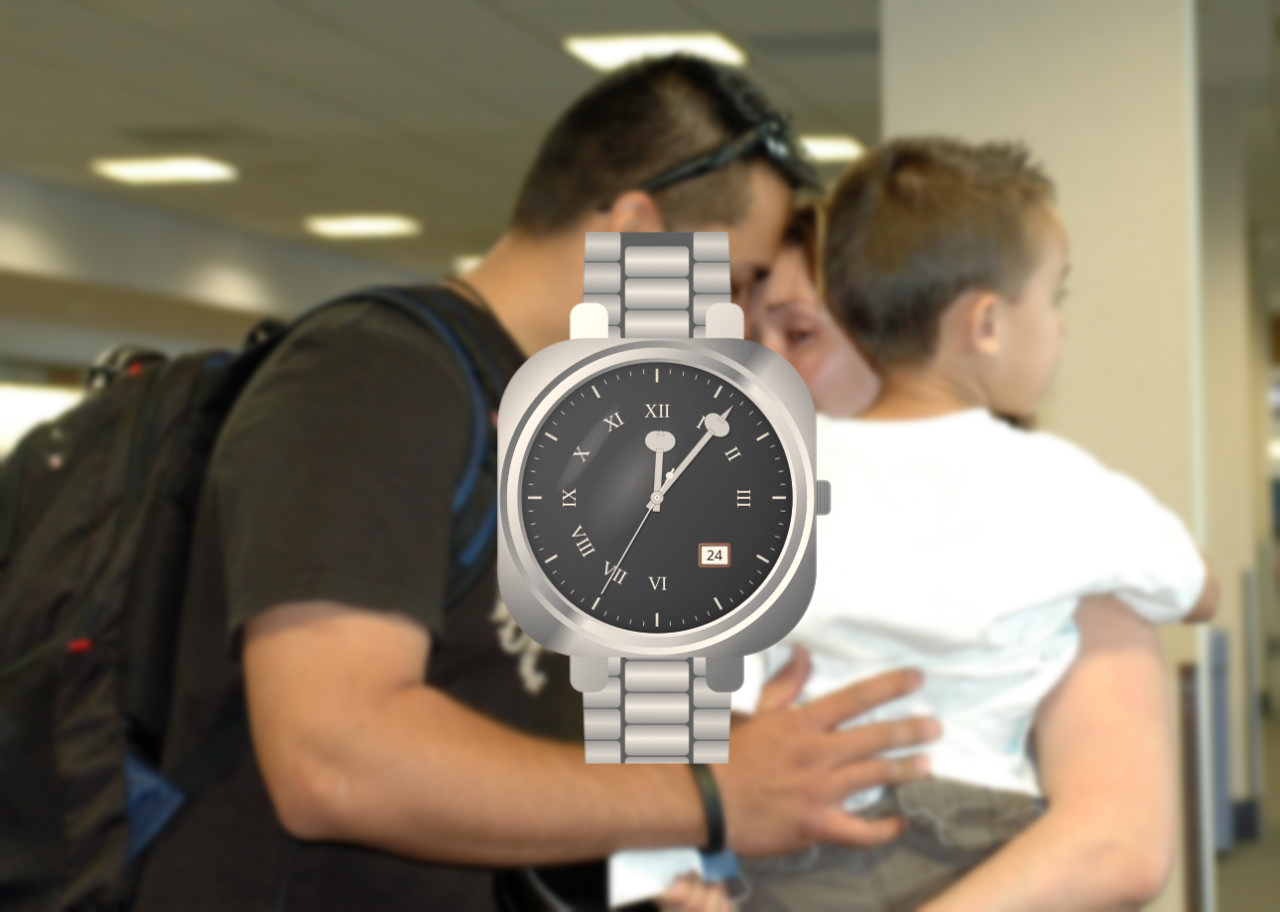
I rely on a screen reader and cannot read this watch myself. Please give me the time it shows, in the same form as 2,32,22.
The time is 12,06,35
